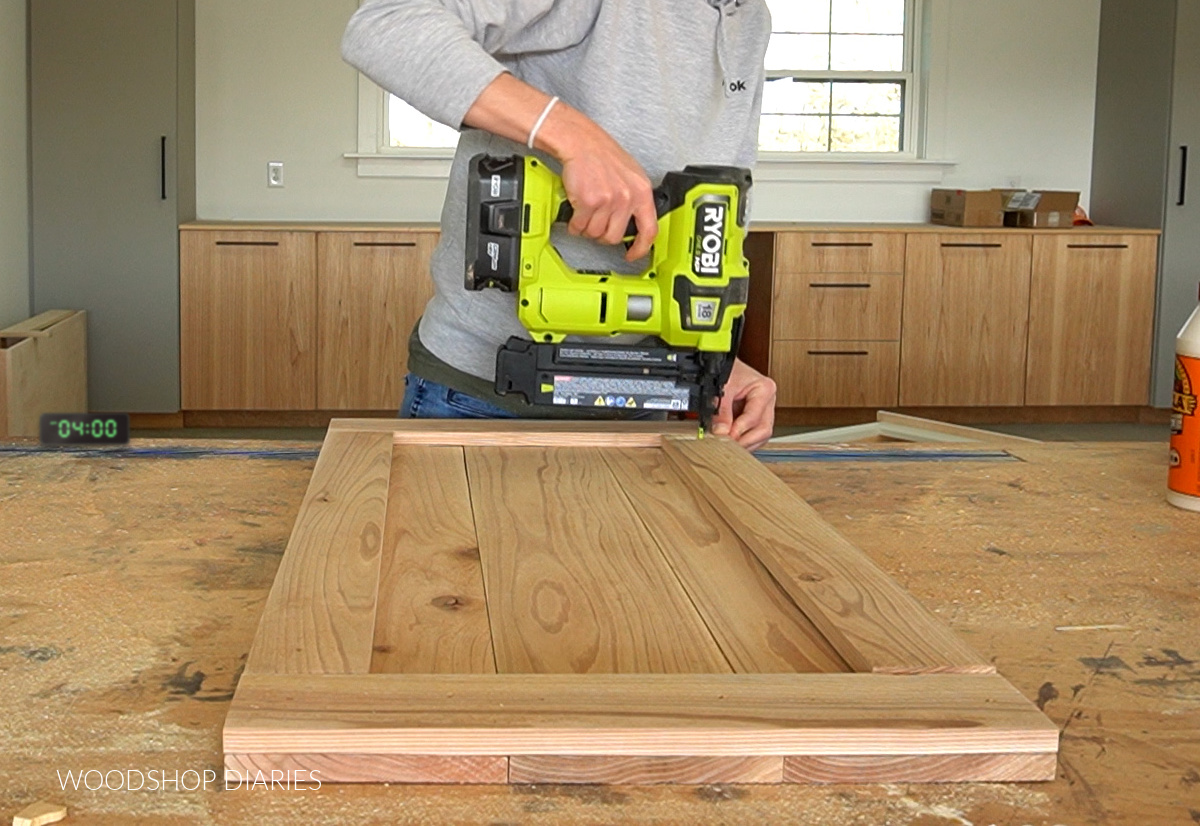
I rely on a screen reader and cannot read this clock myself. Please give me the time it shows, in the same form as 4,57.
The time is 4,00
